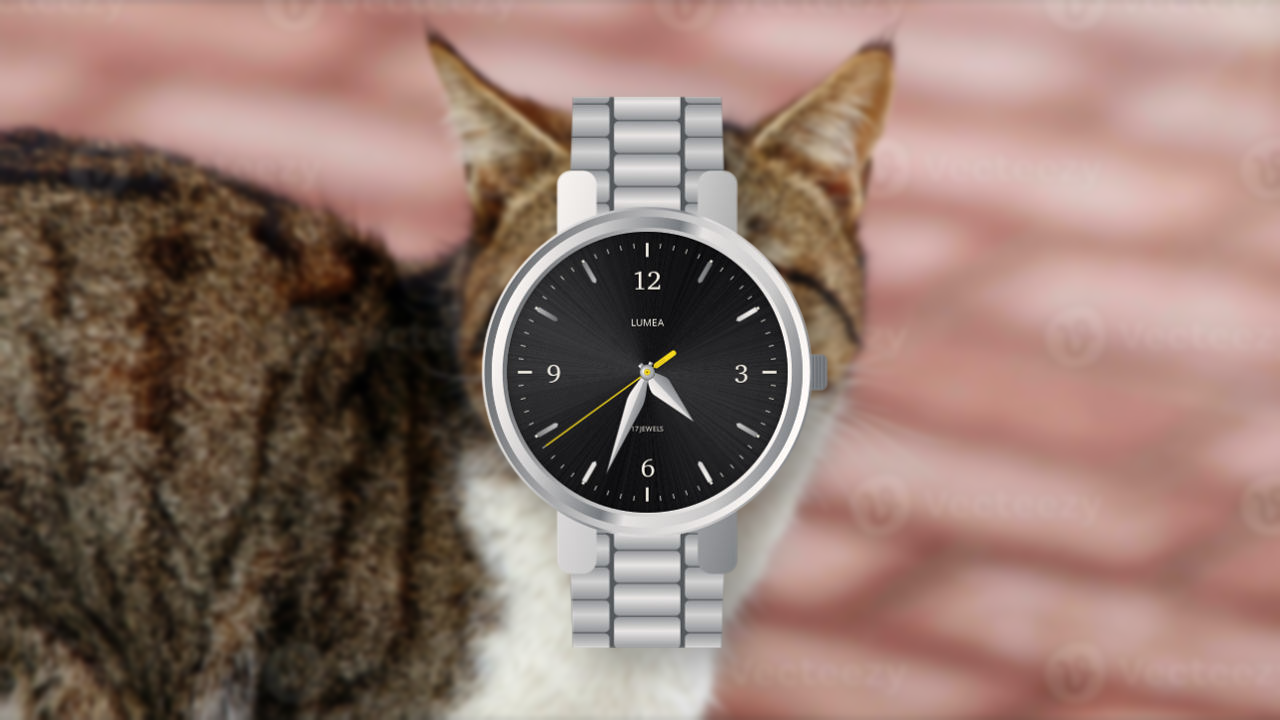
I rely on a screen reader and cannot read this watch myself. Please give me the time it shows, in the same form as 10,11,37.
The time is 4,33,39
